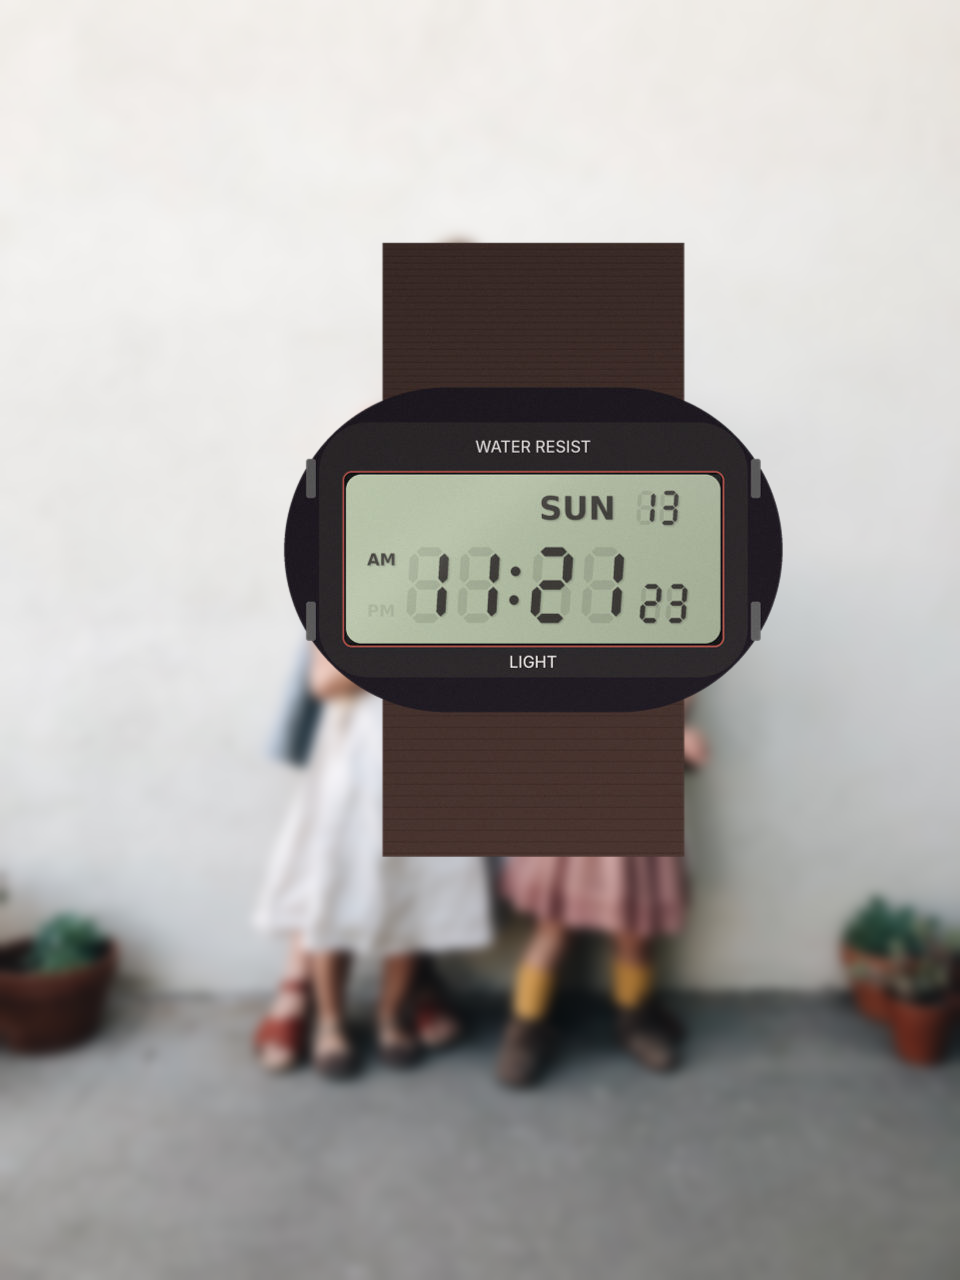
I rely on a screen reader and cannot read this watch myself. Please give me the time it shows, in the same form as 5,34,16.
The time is 11,21,23
